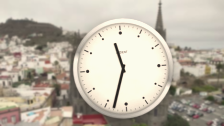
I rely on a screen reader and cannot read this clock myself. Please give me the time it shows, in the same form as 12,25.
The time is 11,33
